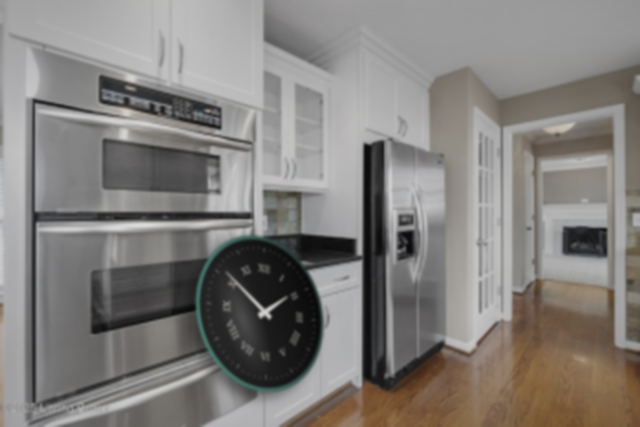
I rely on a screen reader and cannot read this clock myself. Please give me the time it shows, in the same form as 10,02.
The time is 1,51
